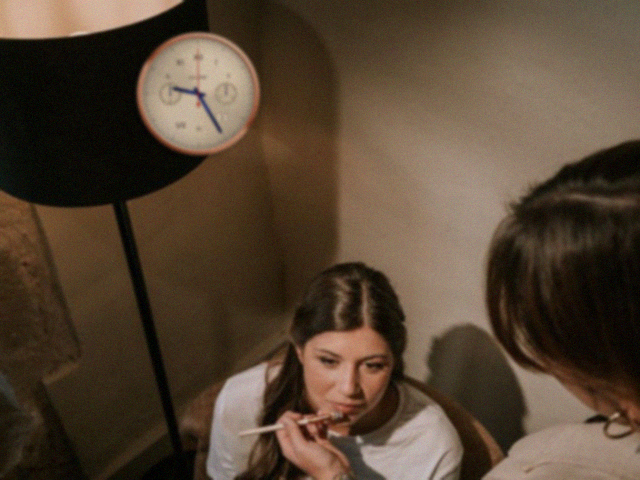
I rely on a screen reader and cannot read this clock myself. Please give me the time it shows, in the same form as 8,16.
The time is 9,25
